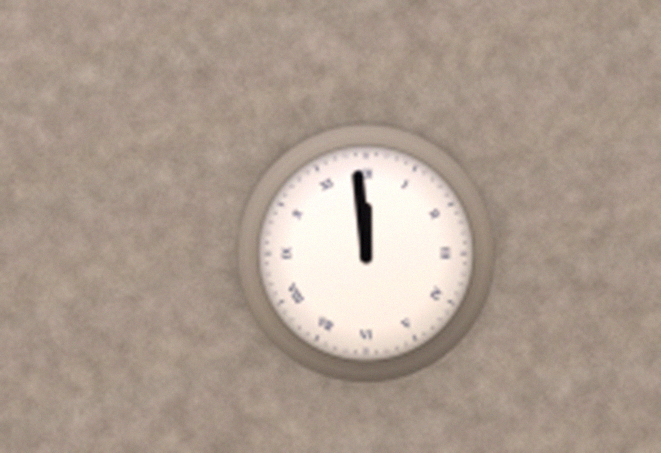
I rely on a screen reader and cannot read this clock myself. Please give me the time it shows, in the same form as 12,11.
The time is 11,59
